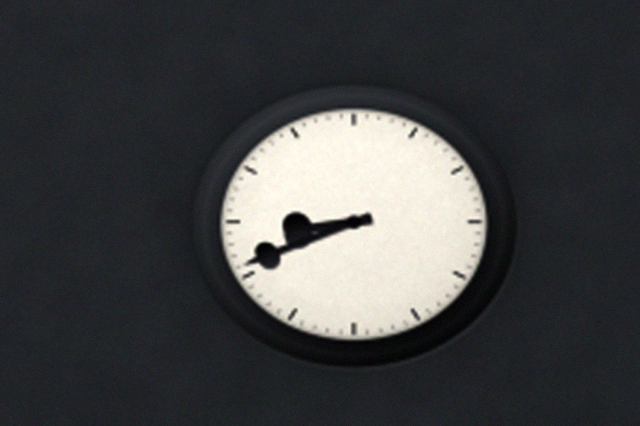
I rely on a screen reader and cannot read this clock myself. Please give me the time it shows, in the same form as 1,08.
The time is 8,41
